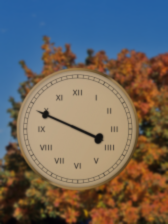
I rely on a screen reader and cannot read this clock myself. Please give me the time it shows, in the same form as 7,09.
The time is 3,49
